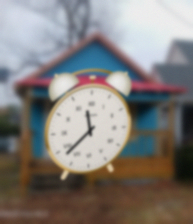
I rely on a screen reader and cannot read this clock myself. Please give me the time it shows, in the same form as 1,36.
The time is 11,38
